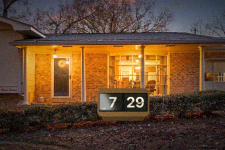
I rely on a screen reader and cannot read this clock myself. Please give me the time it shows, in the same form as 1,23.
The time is 7,29
